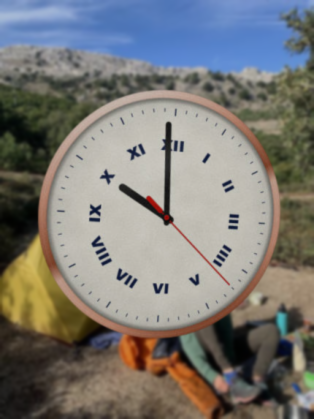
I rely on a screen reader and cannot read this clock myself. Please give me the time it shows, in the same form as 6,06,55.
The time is 9,59,22
